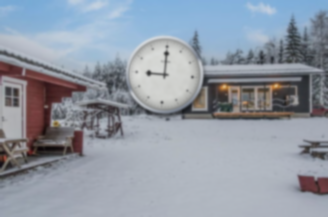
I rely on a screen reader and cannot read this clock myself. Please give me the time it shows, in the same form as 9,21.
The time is 9,00
